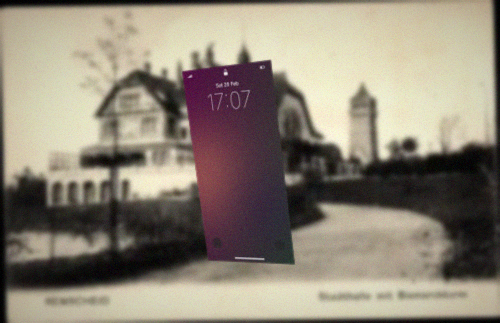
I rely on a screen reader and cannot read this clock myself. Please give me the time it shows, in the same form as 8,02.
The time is 17,07
